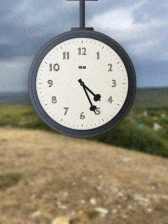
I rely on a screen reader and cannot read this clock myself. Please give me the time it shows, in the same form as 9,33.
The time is 4,26
